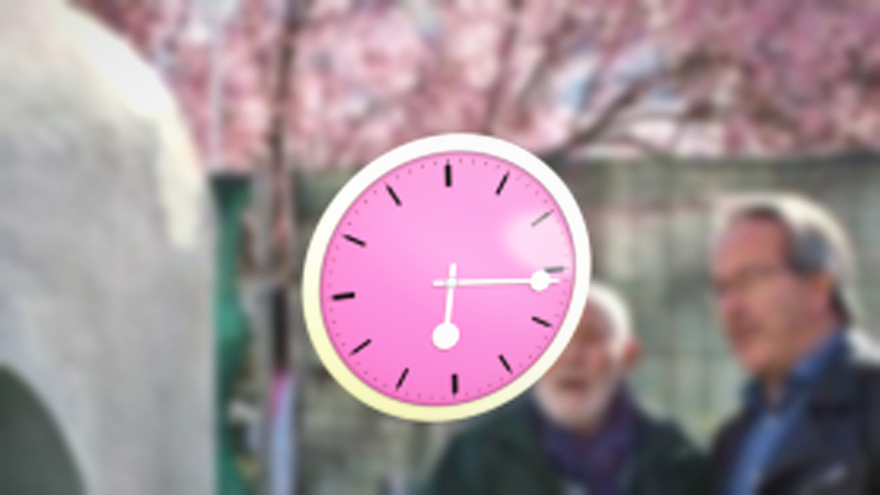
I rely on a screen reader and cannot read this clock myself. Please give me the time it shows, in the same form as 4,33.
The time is 6,16
